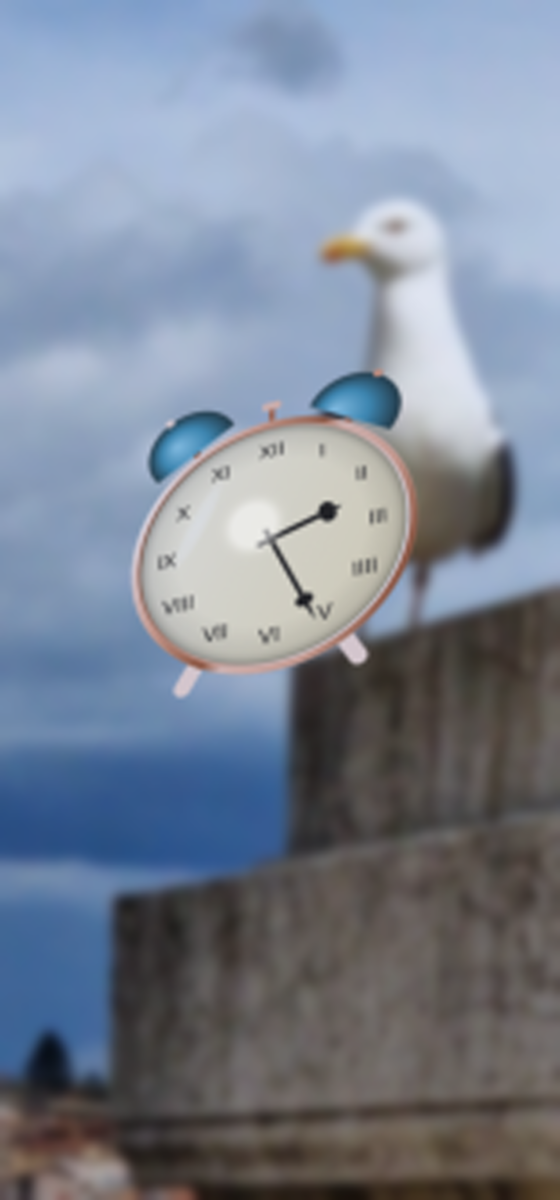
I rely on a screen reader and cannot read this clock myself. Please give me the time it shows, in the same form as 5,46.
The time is 2,26
